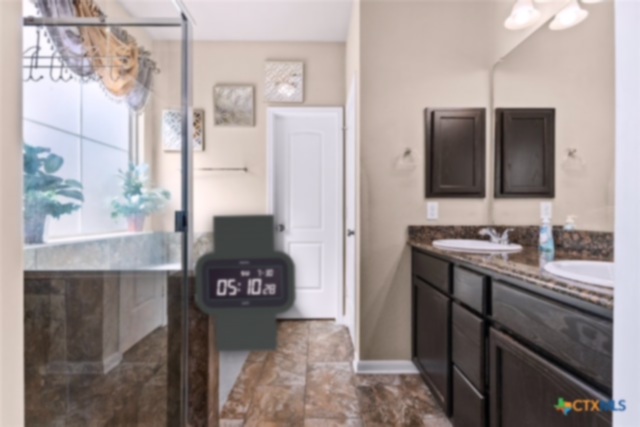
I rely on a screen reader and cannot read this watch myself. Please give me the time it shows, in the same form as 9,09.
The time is 5,10
